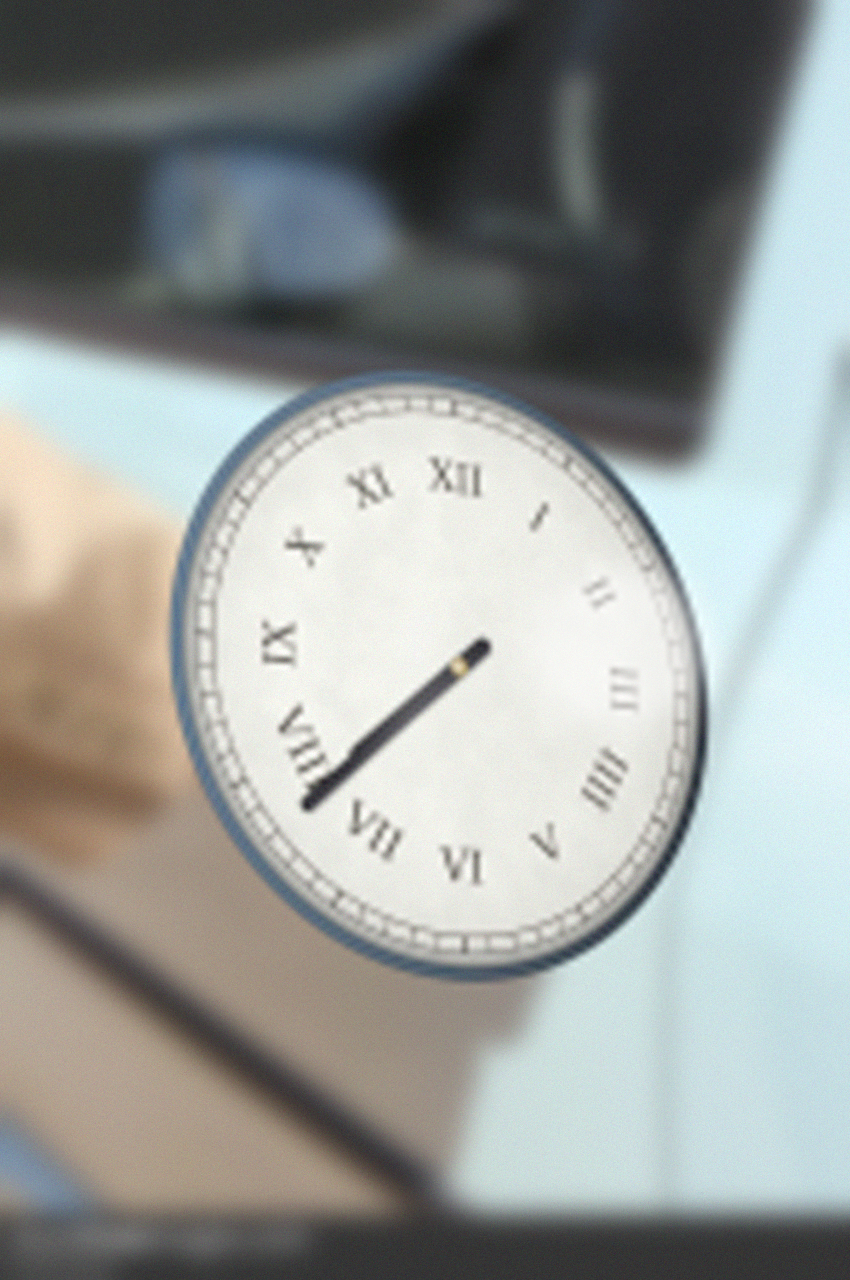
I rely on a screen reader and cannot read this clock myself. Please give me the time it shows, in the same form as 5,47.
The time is 7,38
